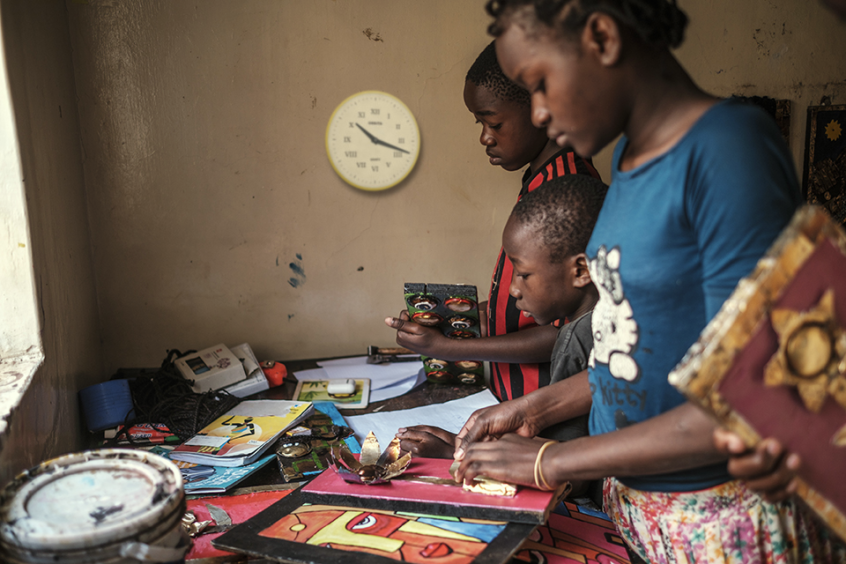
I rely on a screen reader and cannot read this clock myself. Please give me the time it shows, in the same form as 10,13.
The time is 10,18
